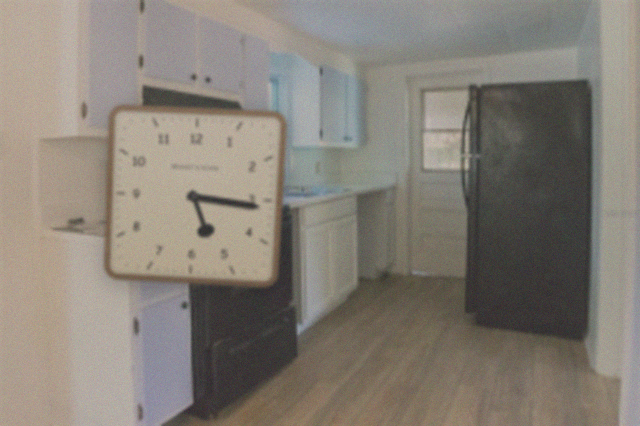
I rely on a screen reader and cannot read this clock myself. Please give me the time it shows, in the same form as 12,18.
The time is 5,16
